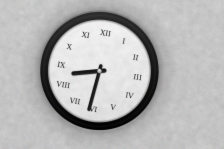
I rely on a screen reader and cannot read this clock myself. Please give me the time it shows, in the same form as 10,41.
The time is 8,31
